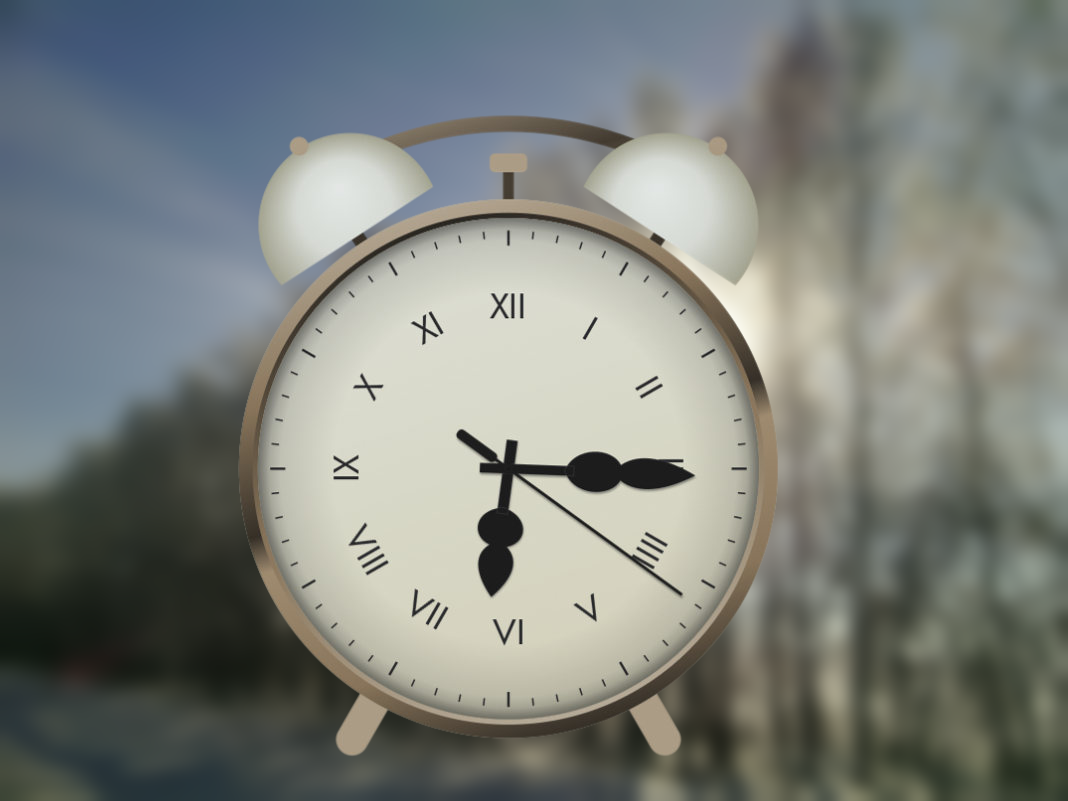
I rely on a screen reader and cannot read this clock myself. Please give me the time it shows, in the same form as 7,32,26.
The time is 6,15,21
